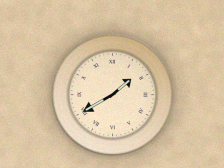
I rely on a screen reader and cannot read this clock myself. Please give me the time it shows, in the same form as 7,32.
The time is 1,40
